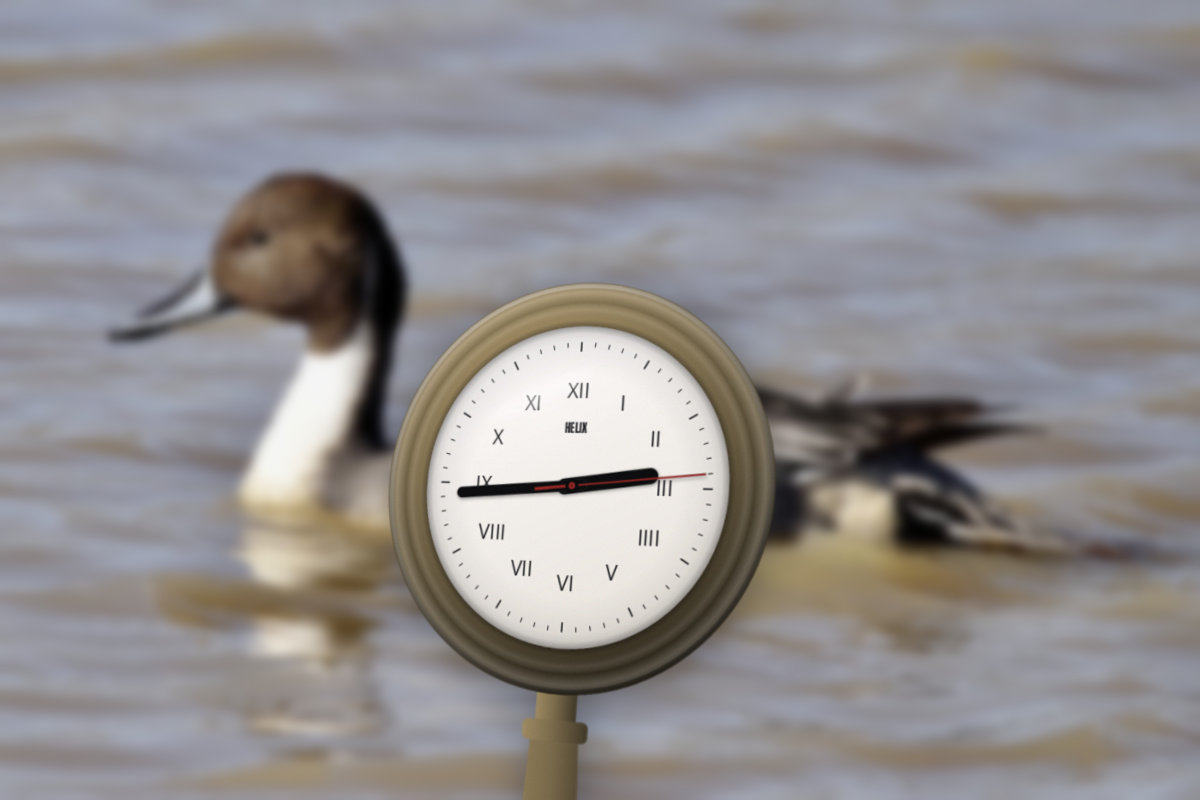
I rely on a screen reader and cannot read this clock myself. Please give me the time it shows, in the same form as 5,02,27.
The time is 2,44,14
